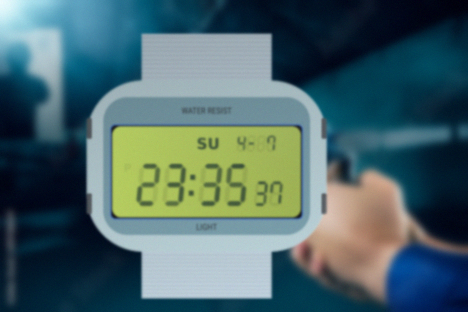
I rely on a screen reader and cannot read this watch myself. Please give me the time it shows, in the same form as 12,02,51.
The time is 23,35,37
